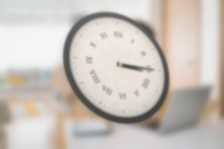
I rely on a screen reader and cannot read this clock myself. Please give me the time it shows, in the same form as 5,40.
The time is 3,15
